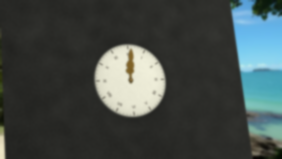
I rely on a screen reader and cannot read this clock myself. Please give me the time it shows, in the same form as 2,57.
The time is 12,01
